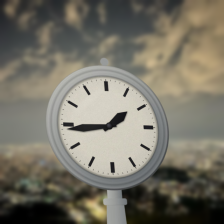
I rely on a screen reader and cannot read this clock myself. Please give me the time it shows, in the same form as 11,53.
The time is 1,44
